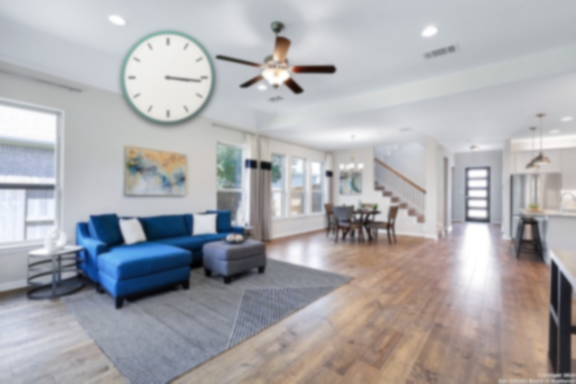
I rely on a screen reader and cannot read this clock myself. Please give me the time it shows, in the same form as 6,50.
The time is 3,16
